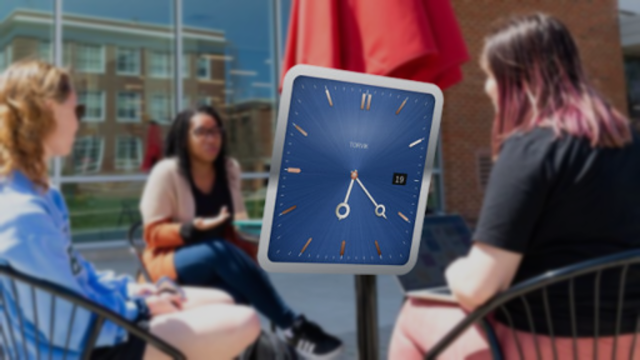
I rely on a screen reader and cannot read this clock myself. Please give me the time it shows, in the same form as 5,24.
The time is 6,22
